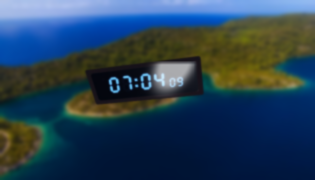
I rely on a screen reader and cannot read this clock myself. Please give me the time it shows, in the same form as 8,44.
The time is 7,04
